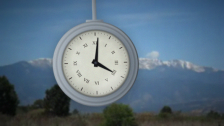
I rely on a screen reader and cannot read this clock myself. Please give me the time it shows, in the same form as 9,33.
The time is 4,01
